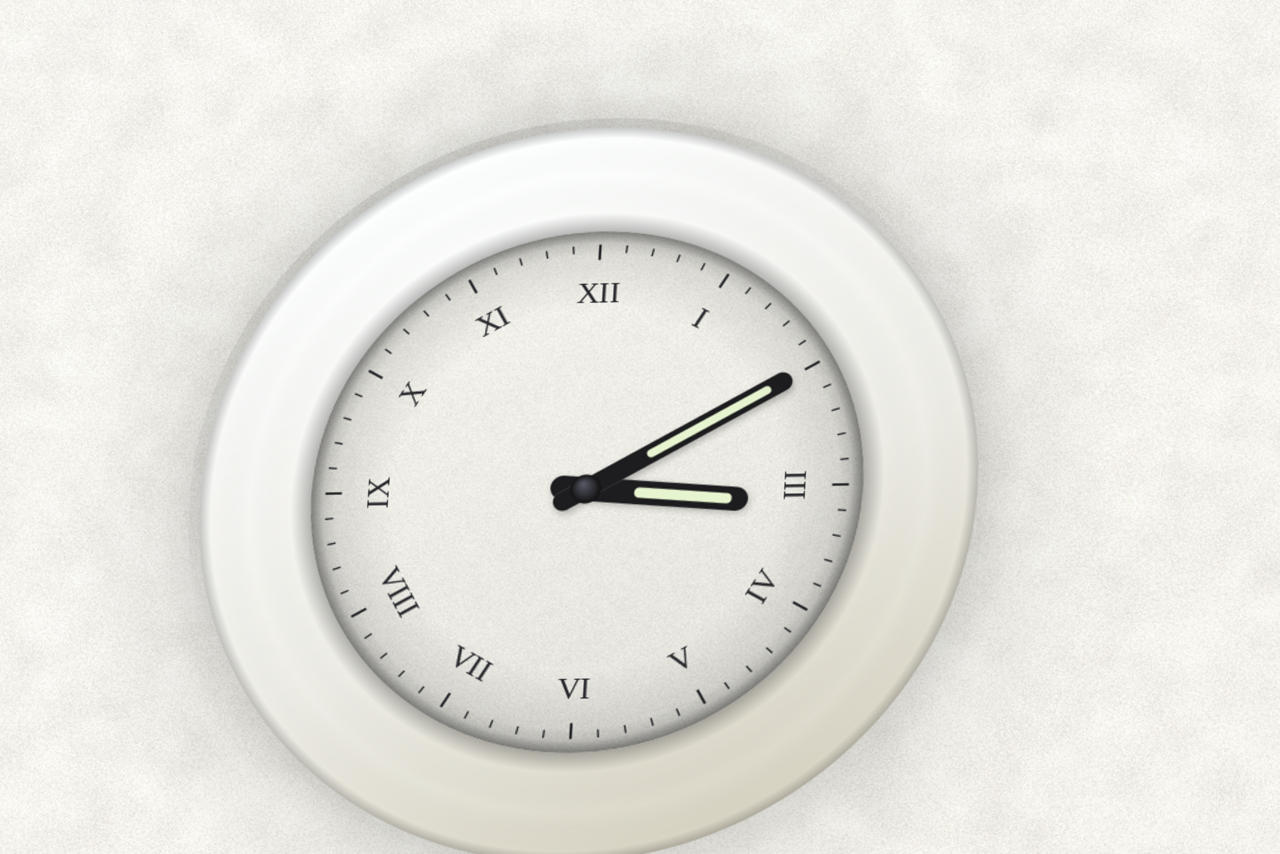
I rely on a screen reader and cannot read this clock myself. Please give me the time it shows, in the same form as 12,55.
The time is 3,10
